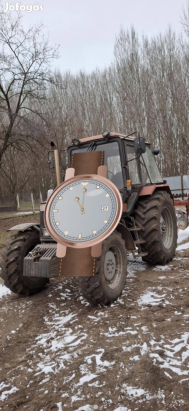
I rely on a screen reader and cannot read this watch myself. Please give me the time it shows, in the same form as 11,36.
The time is 11,00
